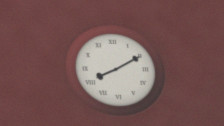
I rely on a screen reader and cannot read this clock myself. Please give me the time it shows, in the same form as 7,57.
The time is 8,10
